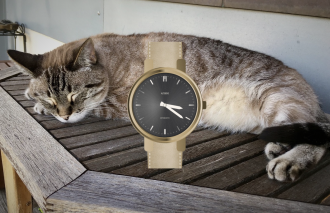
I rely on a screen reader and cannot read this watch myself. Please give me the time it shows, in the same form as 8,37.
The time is 3,21
